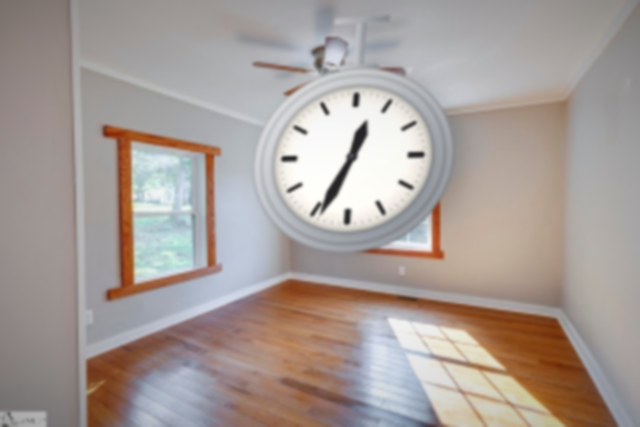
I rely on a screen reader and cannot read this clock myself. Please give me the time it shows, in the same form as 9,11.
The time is 12,34
